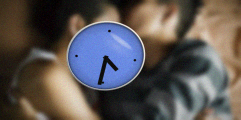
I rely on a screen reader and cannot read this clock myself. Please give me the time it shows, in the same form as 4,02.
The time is 4,31
